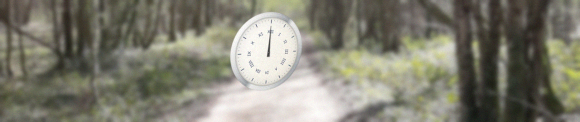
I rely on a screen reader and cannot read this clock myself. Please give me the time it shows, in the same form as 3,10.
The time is 12,00
